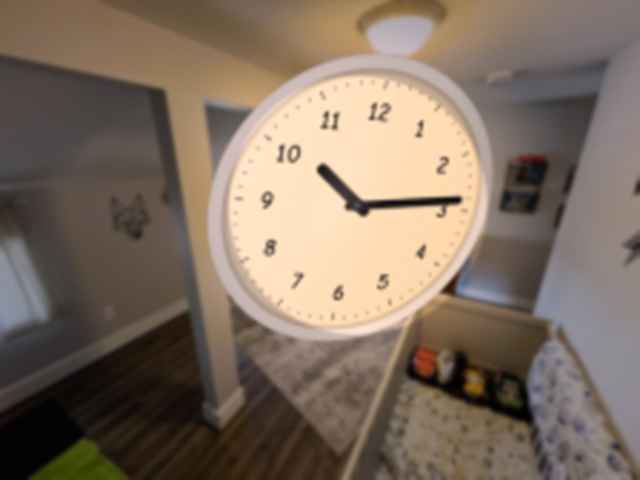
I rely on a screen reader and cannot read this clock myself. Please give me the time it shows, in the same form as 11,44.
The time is 10,14
